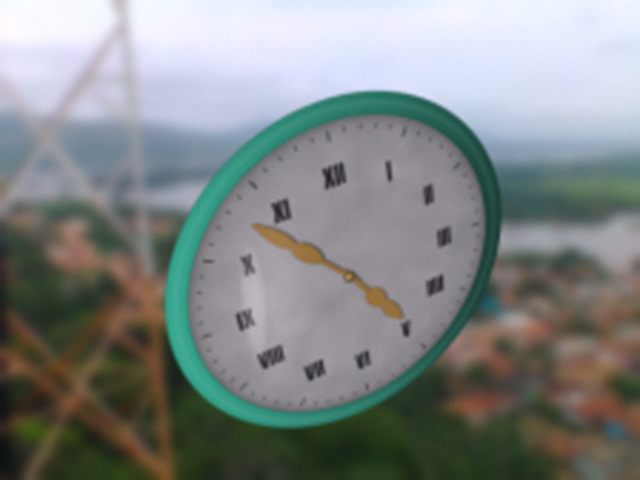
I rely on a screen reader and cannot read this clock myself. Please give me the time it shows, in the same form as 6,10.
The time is 4,53
